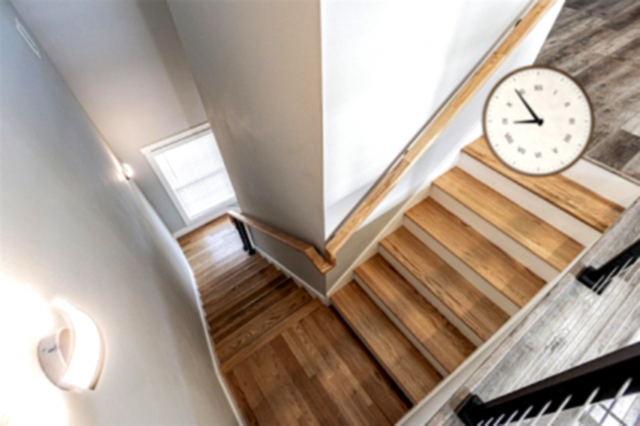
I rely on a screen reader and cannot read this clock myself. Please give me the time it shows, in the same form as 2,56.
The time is 8,54
